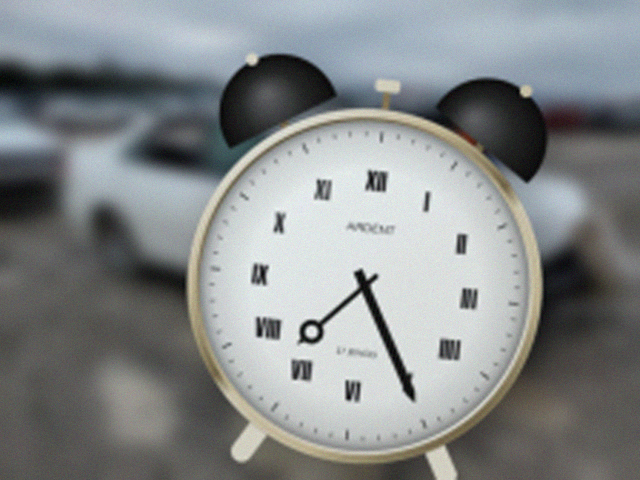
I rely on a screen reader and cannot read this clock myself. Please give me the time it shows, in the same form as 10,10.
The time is 7,25
